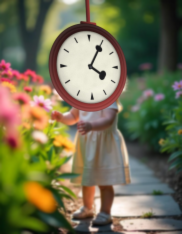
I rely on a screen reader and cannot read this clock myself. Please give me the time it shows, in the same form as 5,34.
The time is 4,05
